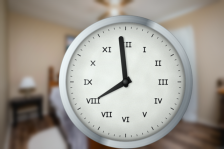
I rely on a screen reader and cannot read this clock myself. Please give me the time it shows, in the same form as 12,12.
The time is 7,59
